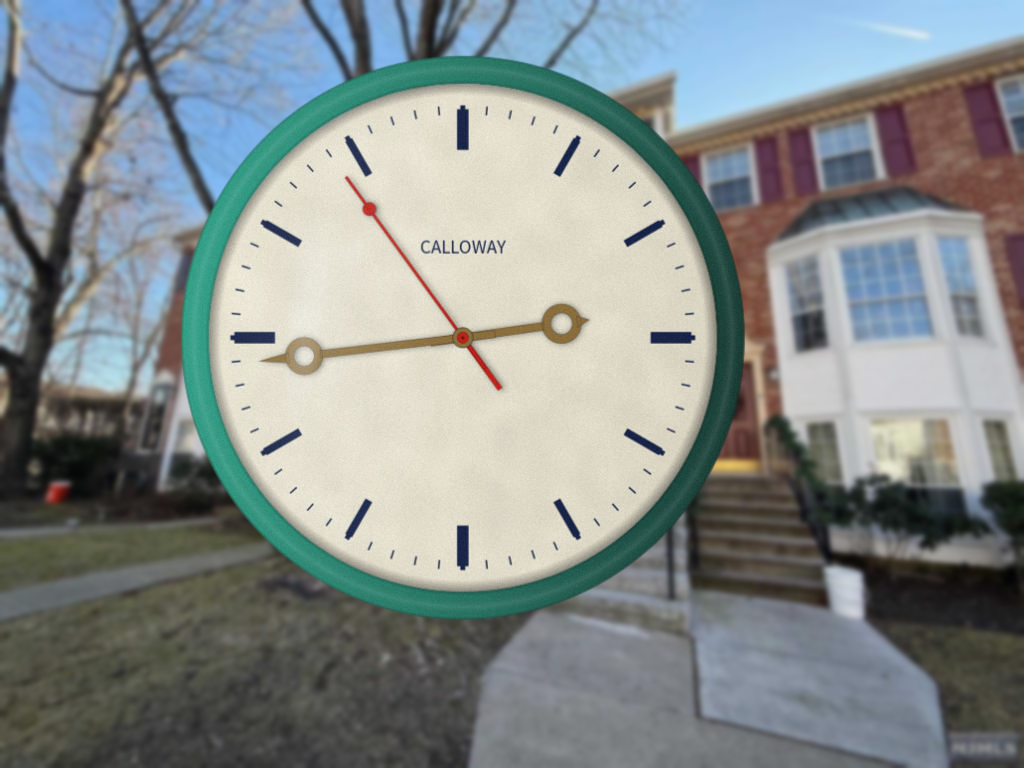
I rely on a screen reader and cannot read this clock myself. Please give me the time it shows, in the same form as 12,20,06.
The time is 2,43,54
